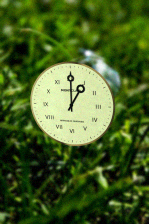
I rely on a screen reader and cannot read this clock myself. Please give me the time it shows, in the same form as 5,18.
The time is 1,00
